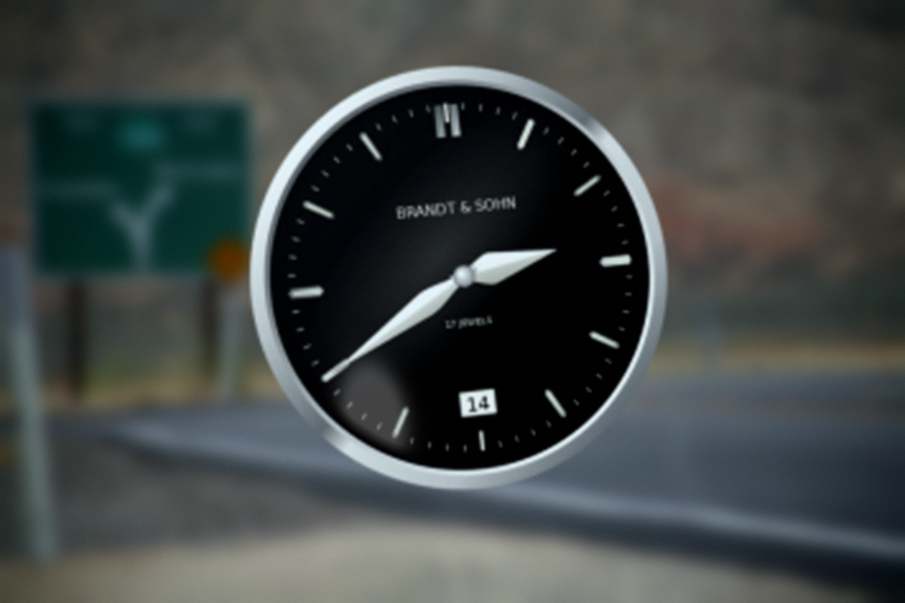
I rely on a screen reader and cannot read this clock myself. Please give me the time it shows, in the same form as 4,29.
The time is 2,40
